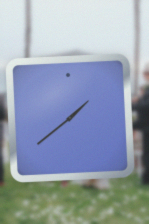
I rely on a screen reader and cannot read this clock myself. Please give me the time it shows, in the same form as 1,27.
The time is 1,39
